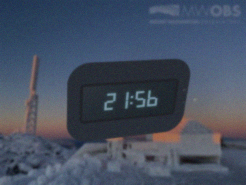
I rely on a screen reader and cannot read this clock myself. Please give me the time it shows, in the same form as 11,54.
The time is 21,56
